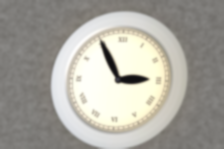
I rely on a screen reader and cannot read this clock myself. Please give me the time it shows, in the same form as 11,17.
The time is 2,55
